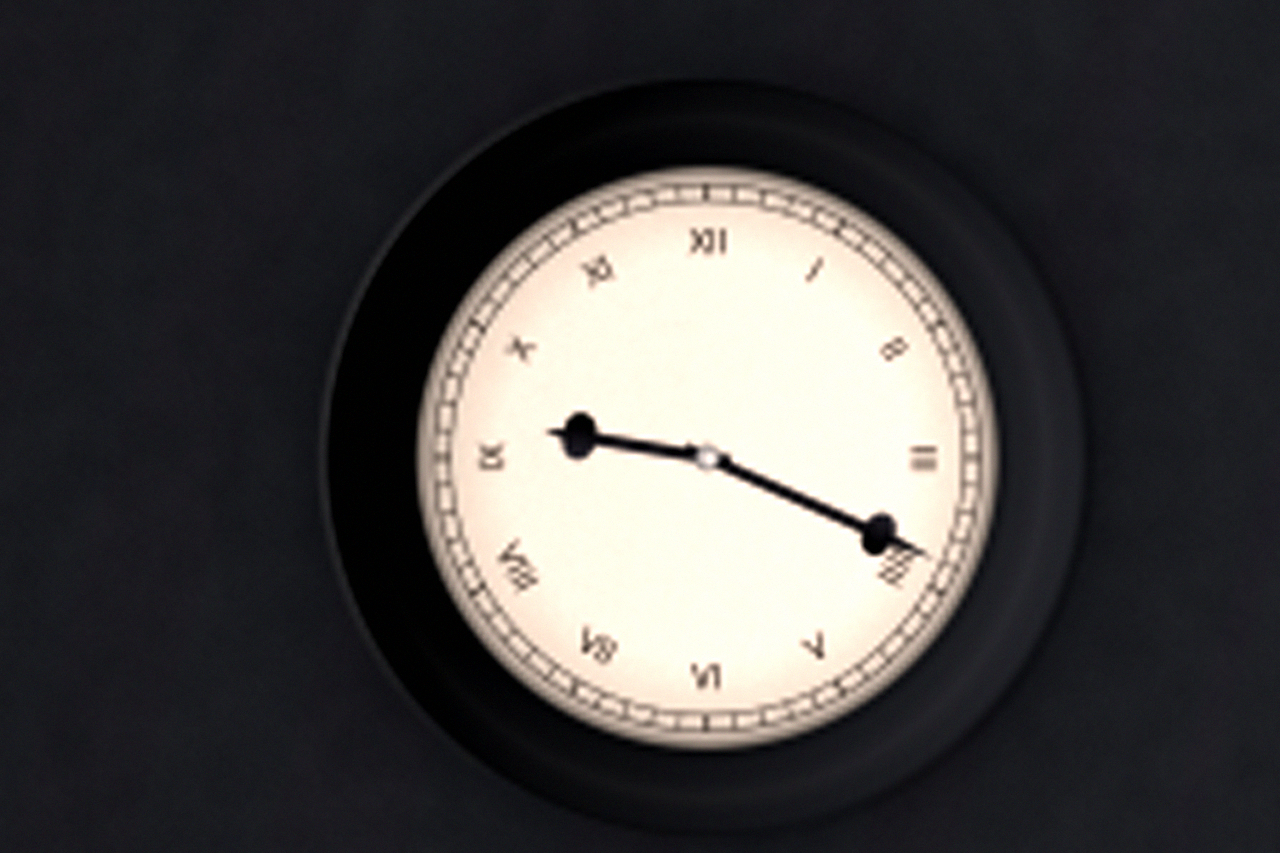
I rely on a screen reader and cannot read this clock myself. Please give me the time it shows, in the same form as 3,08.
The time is 9,19
